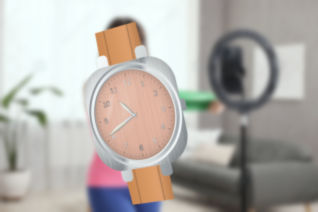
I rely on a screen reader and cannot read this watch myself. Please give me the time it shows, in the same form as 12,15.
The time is 10,41
